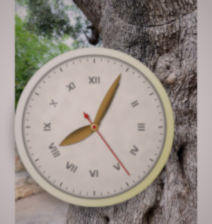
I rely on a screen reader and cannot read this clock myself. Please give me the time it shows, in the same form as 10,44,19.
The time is 8,04,24
